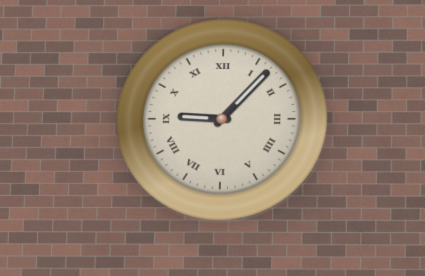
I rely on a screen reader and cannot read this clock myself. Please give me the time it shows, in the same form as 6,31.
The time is 9,07
